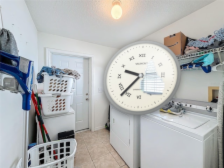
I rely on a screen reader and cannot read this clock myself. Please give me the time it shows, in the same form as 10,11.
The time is 9,37
